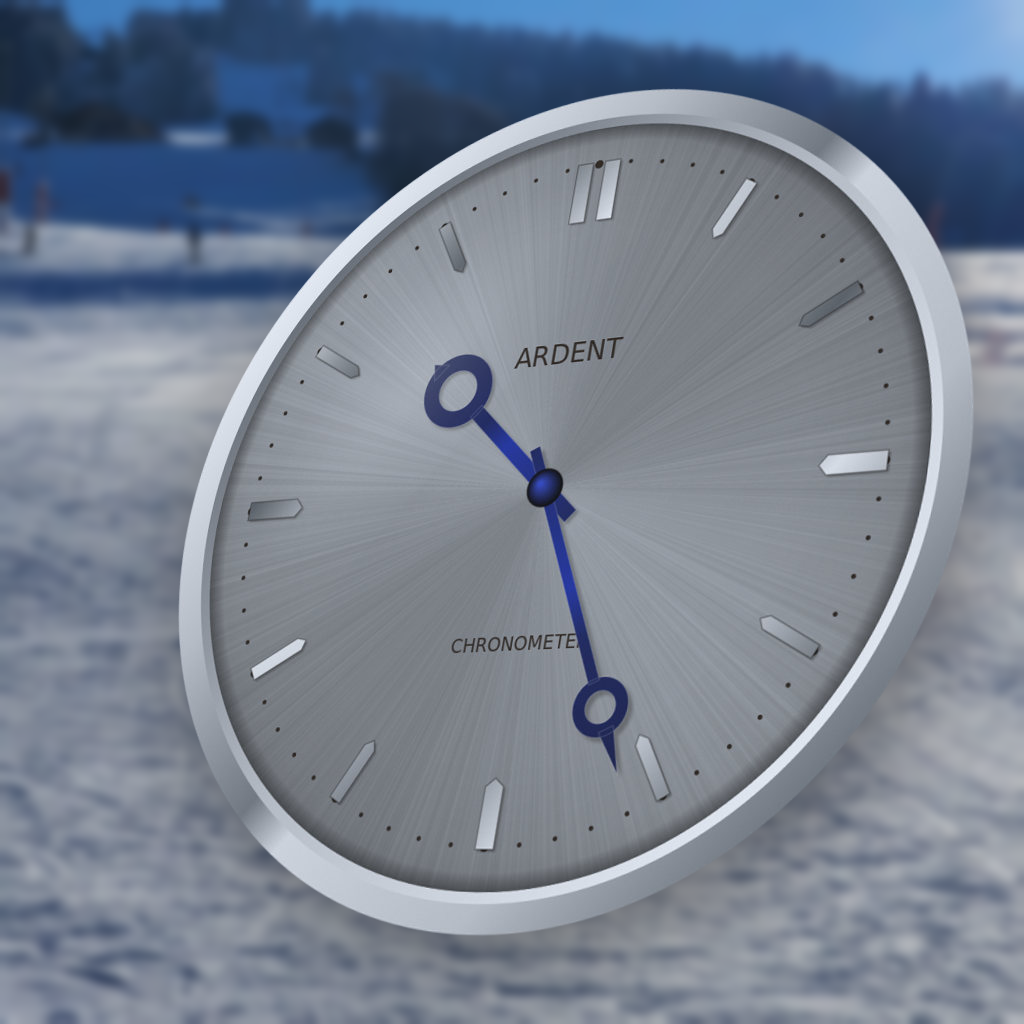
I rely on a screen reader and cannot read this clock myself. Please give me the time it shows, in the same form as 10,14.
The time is 10,26
